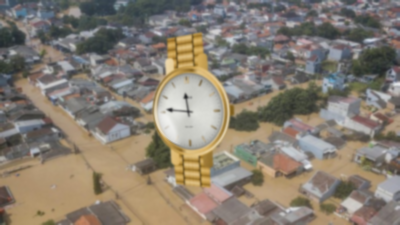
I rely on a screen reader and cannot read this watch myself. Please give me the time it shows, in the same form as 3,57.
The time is 11,46
